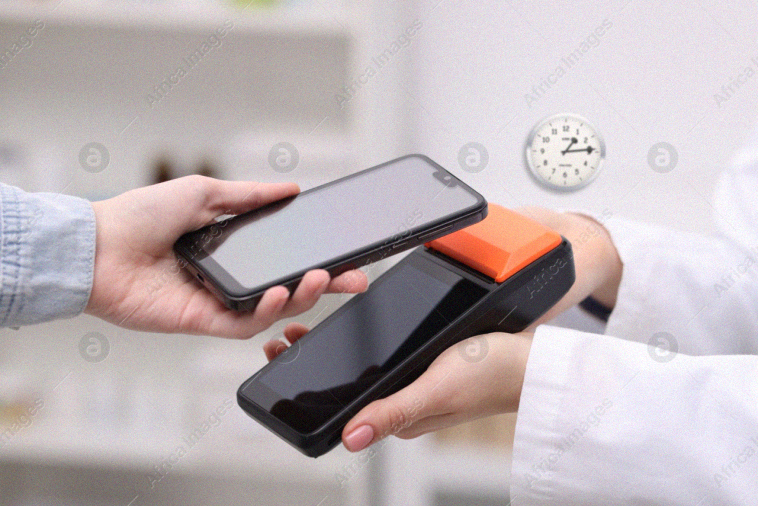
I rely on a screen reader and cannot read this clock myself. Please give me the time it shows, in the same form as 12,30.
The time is 1,14
